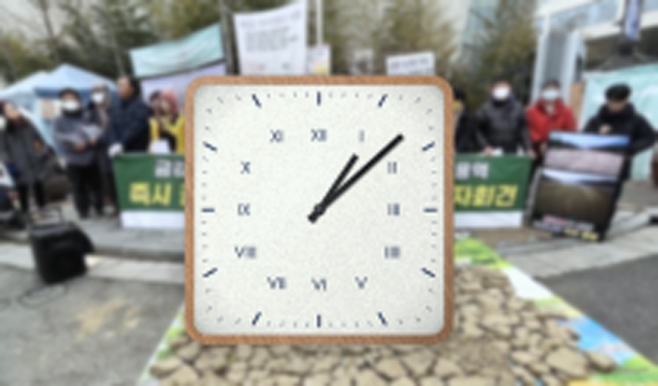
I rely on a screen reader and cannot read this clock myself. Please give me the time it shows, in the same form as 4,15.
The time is 1,08
